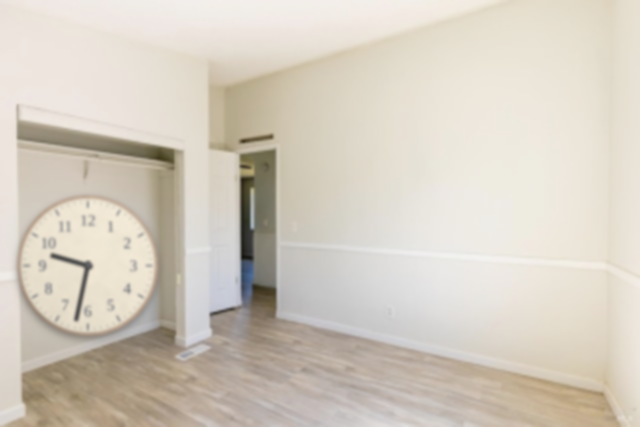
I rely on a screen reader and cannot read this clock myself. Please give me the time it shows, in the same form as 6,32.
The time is 9,32
